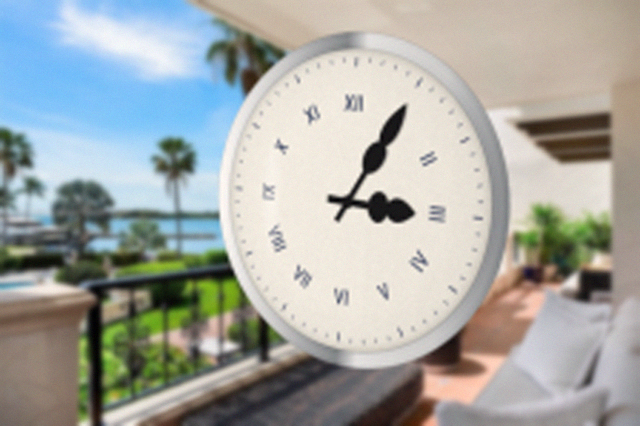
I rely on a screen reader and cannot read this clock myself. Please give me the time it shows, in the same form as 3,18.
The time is 3,05
